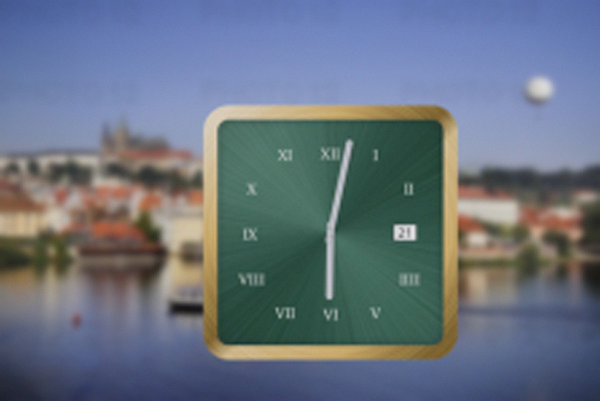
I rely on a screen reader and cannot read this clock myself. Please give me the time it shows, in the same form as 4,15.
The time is 6,02
